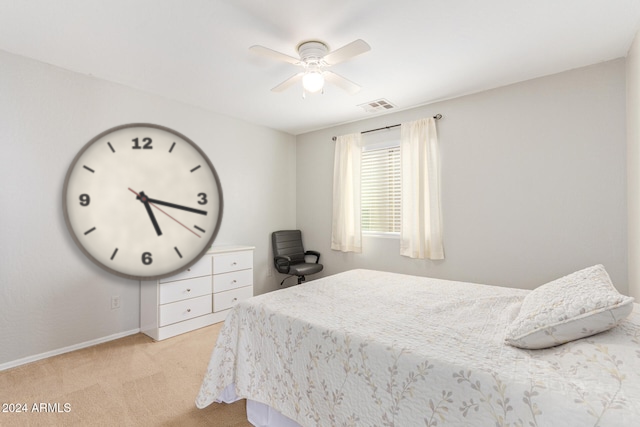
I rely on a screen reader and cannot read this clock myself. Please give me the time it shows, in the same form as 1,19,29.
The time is 5,17,21
